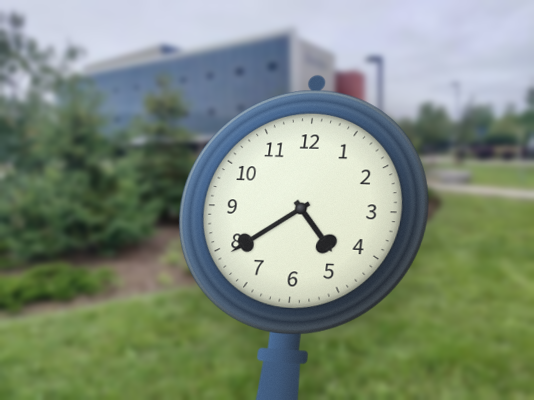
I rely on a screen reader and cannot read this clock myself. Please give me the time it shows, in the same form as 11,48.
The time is 4,39
